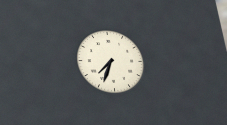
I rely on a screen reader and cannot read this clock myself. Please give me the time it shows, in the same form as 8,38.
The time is 7,34
